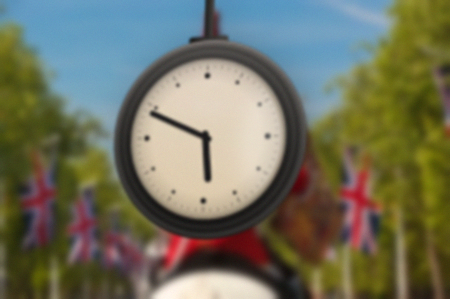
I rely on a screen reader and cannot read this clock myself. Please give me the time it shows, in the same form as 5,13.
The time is 5,49
